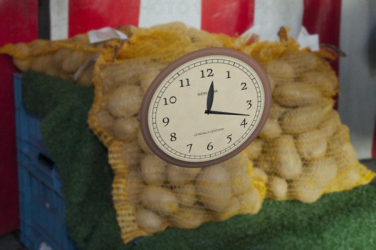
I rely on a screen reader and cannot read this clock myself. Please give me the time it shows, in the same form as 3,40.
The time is 12,18
